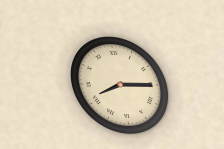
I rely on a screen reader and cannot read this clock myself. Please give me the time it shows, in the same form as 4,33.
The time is 8,15
